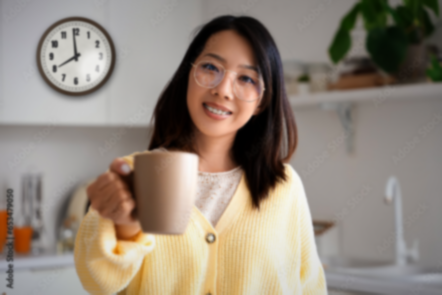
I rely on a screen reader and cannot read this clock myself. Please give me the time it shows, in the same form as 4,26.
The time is 7,59
